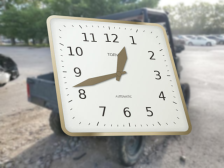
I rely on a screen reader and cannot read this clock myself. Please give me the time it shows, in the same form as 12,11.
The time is 12,42
